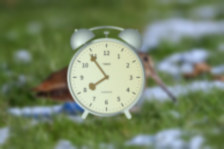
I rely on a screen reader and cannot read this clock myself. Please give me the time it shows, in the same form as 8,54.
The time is 7,54
